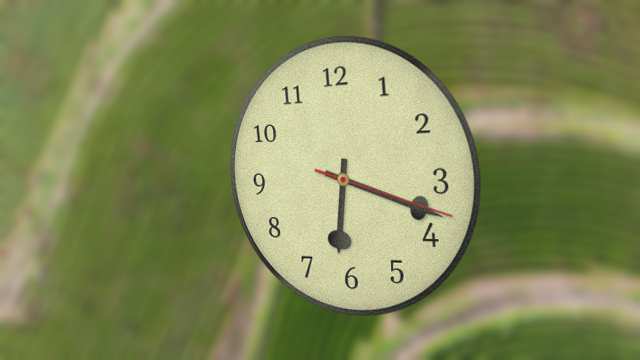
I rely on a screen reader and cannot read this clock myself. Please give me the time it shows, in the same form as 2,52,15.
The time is 6,18,18
